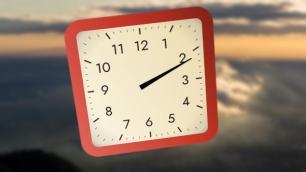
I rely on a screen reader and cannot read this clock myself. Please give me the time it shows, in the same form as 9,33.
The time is 2,11
